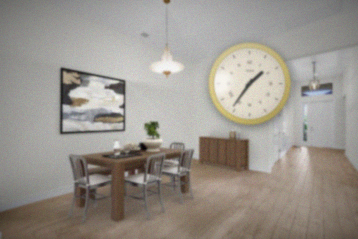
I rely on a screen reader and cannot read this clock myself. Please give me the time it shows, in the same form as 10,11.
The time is 1,36
